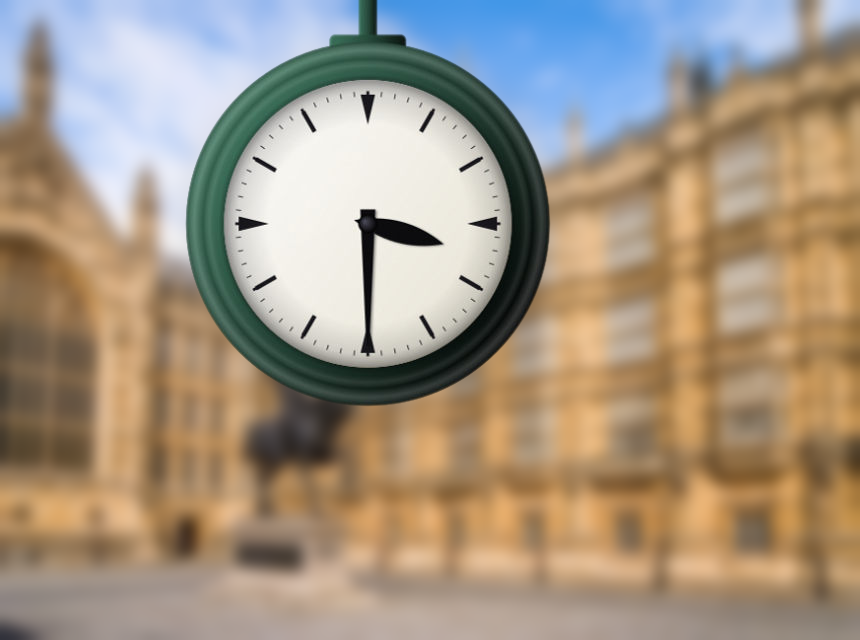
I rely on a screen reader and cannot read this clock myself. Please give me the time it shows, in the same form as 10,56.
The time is 3,30
